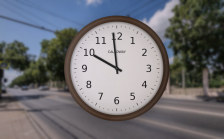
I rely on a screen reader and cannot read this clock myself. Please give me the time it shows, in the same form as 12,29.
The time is 9,59
